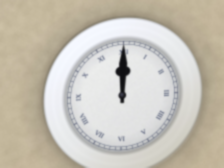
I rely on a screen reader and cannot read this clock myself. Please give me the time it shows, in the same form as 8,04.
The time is 12,00
